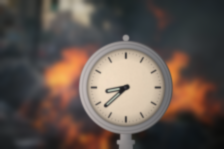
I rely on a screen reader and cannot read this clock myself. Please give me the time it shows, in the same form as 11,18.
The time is 8,38
